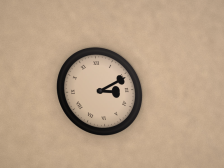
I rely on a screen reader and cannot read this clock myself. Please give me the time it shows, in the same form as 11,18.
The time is 3,11
